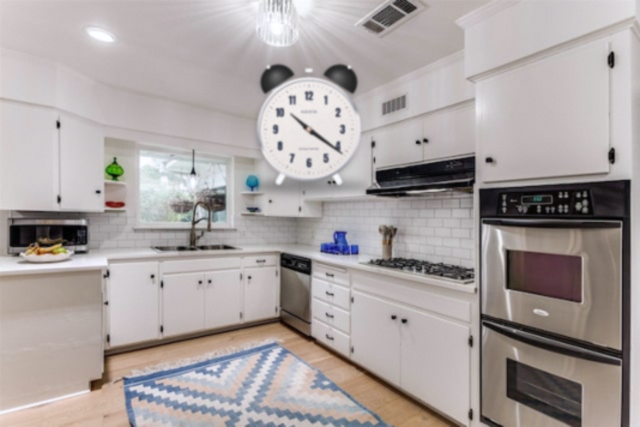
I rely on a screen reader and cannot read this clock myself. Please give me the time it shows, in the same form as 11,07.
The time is 10,21
